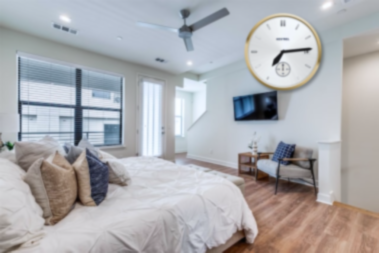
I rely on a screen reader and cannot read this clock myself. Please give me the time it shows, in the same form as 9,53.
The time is 7,14
